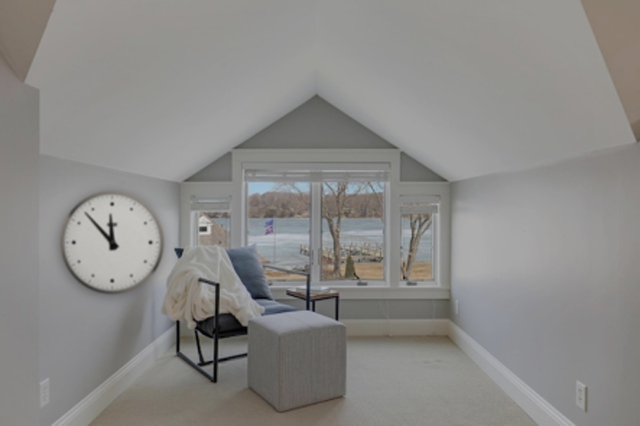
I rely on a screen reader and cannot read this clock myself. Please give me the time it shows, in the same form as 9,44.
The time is 11,53
